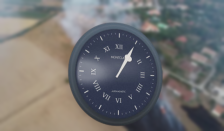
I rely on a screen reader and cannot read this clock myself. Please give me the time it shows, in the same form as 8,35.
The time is 1,05
